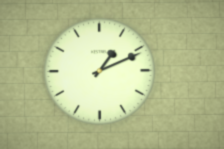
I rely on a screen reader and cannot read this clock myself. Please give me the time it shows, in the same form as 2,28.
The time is 1,11
